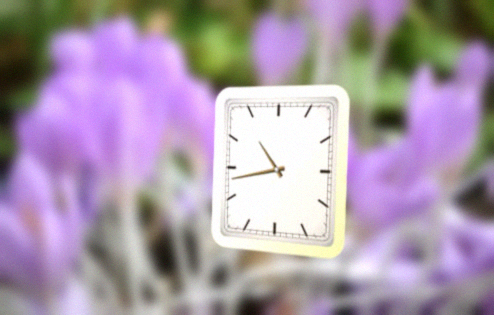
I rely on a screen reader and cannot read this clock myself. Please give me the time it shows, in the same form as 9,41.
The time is 10,43
